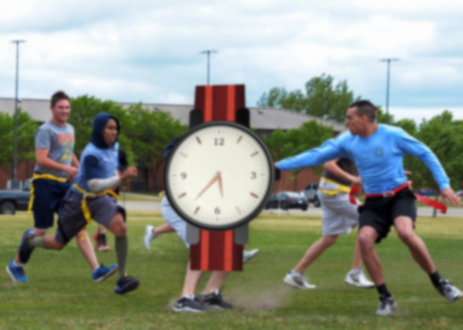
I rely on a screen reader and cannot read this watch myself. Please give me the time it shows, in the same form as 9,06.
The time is 5,37
